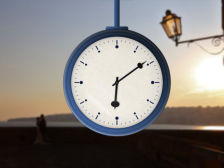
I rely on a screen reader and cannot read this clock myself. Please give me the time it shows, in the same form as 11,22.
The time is 6,09
